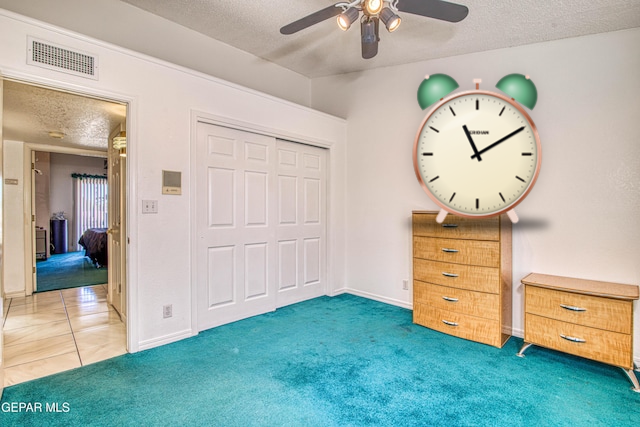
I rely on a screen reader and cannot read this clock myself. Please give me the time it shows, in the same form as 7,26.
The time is 11,10
